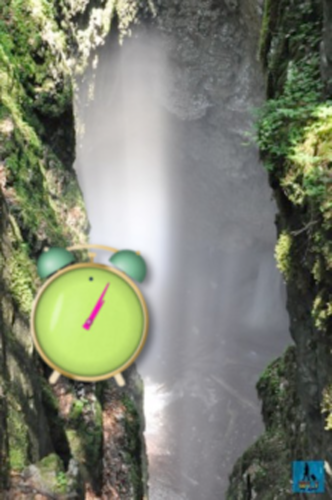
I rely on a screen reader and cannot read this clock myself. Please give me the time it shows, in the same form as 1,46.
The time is 1,04
